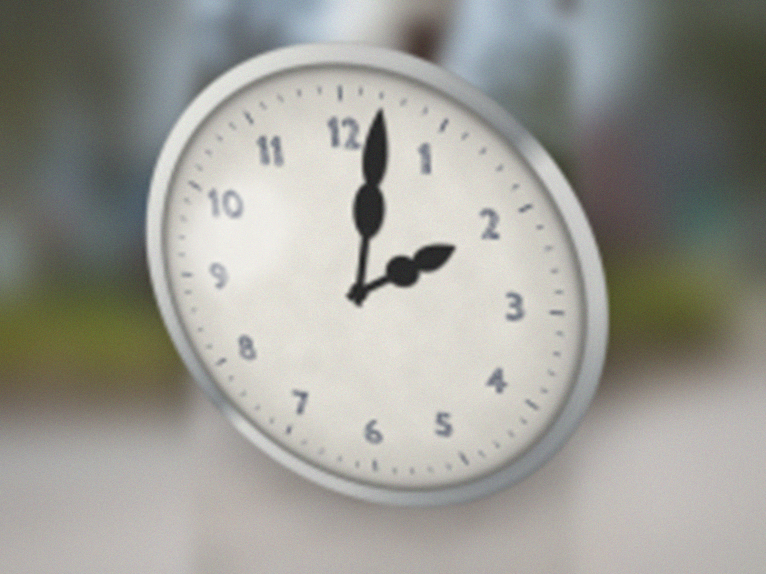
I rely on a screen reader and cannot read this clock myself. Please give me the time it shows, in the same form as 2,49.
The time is 2,02
